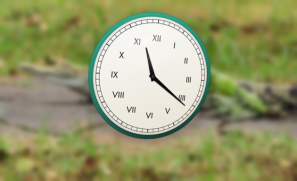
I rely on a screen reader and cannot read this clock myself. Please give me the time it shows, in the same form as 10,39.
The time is 11,21
